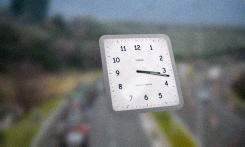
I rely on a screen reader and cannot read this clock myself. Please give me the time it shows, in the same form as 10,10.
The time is 3,17
